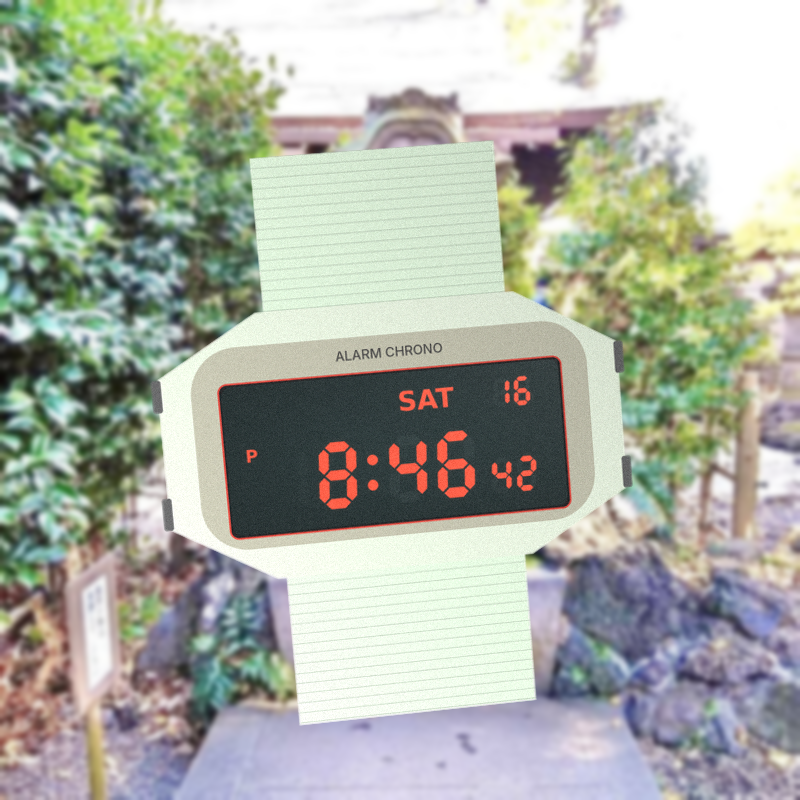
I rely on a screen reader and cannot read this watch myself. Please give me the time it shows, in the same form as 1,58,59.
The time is 8,46,42
